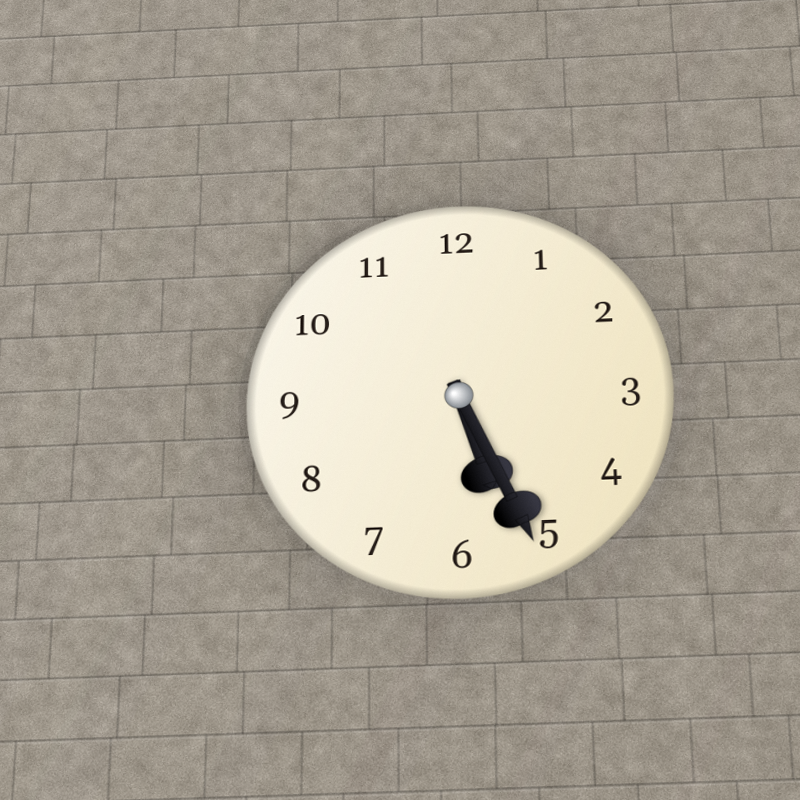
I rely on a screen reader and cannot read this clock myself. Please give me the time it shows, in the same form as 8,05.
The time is 5,26
